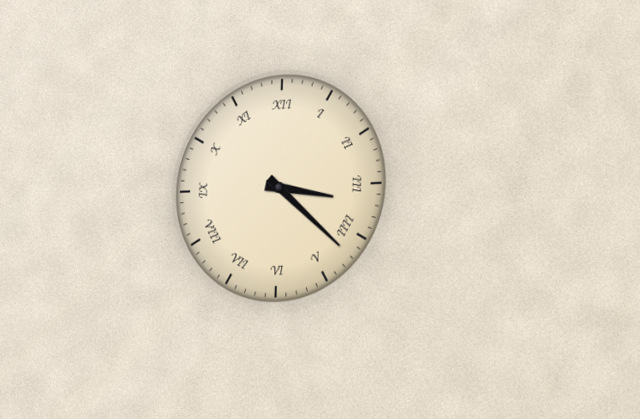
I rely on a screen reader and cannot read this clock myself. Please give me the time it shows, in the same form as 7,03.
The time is 3,22
